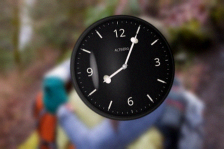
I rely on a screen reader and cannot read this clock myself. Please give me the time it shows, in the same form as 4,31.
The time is 8,05
